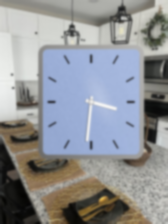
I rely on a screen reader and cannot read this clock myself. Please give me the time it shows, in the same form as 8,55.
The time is 3,31
